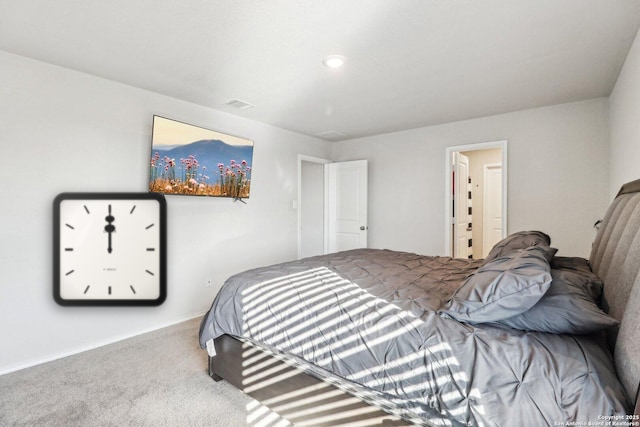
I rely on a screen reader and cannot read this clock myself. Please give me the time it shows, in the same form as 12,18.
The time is 12,00
